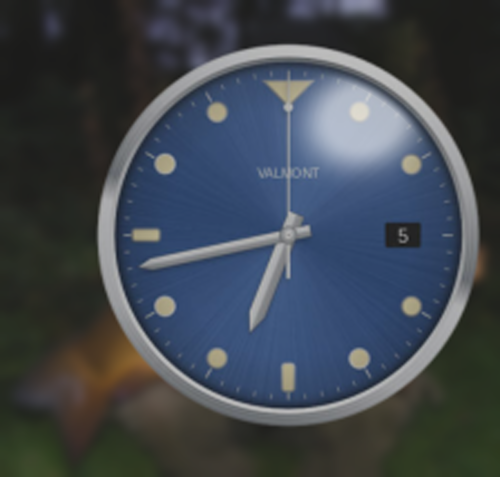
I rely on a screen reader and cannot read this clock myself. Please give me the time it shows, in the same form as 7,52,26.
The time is 6,43,00
